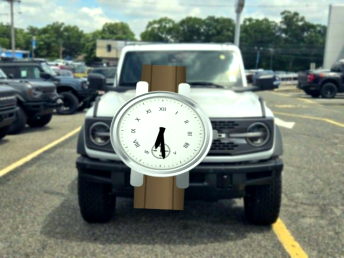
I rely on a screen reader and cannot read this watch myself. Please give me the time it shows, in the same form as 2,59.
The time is 6,29
